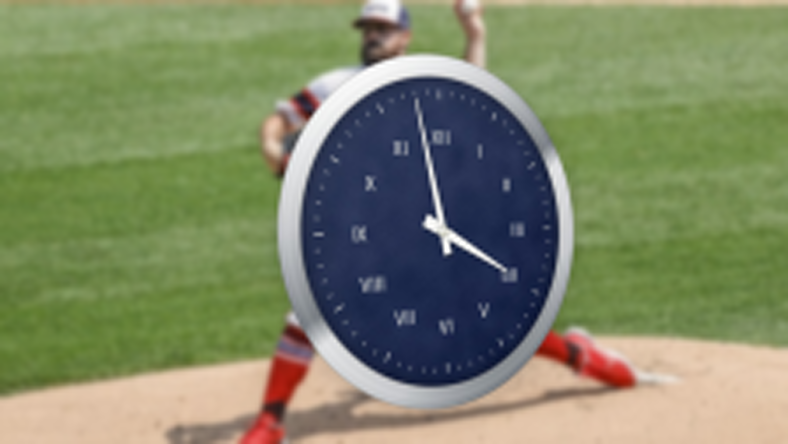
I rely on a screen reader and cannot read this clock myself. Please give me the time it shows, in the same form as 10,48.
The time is 3,58
